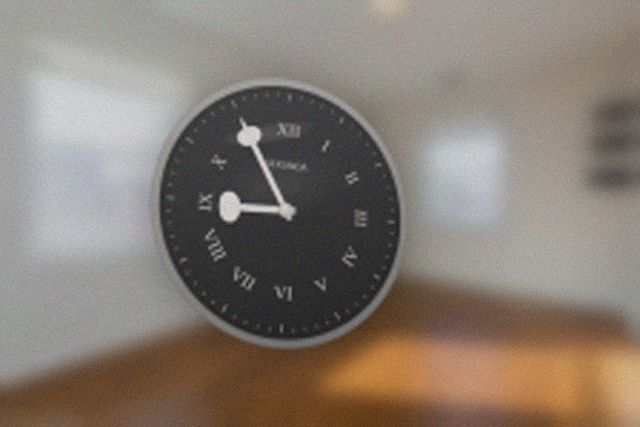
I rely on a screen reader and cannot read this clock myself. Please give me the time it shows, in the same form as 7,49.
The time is 8,55
